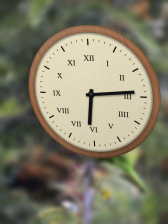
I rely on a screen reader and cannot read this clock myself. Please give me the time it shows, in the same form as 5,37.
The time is 6,14
